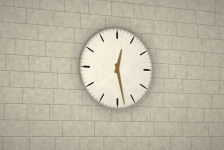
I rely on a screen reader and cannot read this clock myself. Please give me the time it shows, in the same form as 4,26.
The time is 12,28
